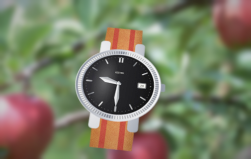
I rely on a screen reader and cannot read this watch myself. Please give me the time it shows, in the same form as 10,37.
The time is 9,30
